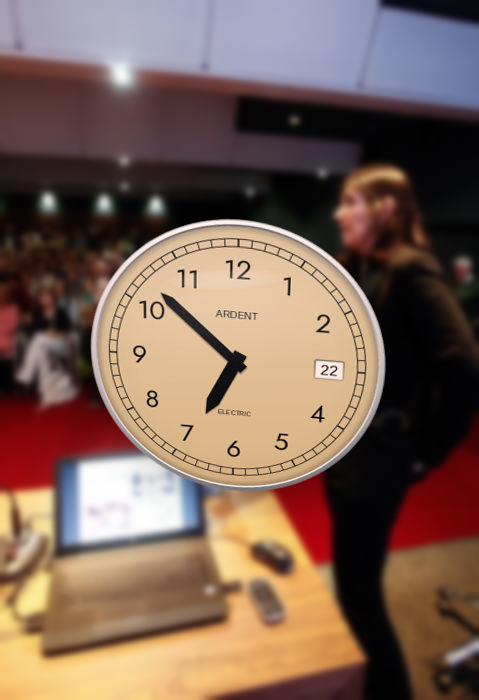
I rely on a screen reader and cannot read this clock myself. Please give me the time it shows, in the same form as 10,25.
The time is 6,52
